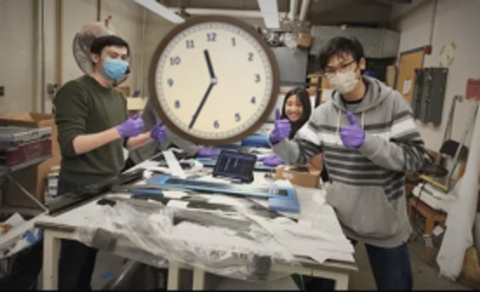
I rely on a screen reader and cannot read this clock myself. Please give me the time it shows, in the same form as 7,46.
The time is 11,35
